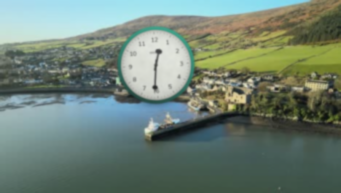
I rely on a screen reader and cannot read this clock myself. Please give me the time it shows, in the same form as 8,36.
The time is 12,31
